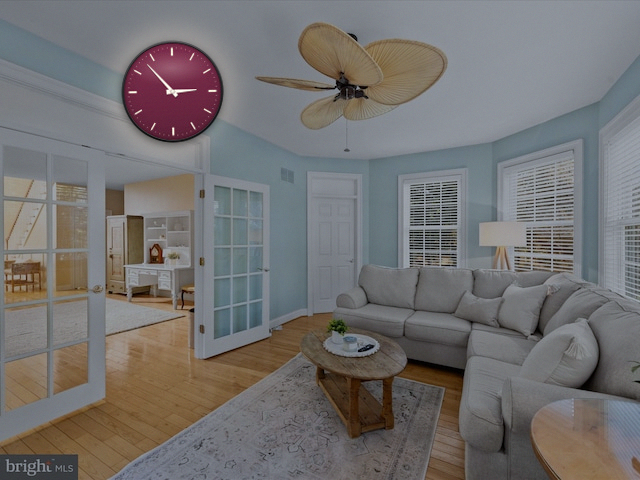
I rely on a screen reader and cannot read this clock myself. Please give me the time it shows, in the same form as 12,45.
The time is 2,53
